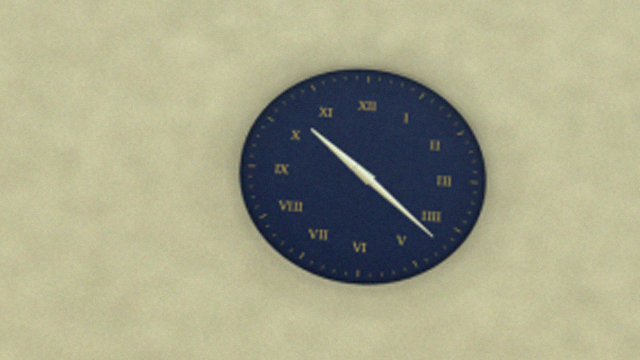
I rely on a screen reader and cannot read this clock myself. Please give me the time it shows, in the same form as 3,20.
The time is 10,22
